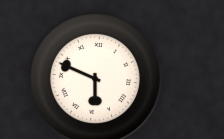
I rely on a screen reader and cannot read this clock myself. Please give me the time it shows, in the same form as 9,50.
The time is 5,48
